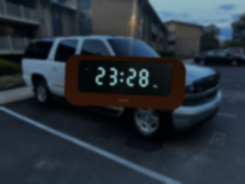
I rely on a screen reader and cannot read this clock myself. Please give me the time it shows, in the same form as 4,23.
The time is 23,28
